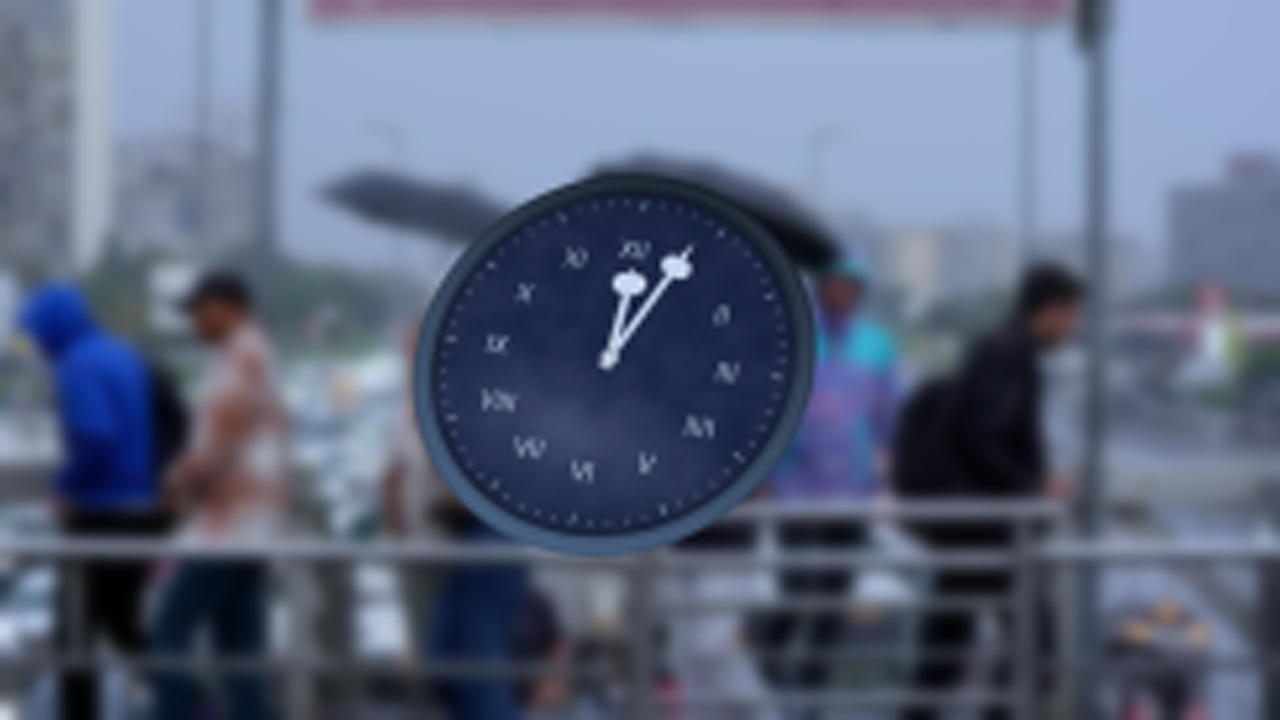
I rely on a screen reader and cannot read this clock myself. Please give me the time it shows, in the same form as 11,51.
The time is 12,04
